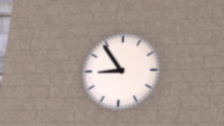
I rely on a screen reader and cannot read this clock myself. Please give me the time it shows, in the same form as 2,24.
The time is 8,54
